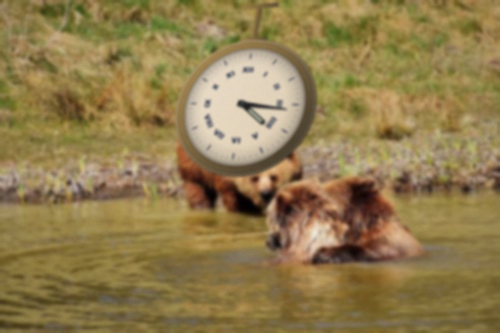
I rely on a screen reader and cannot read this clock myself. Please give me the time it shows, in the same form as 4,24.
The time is 4,16
